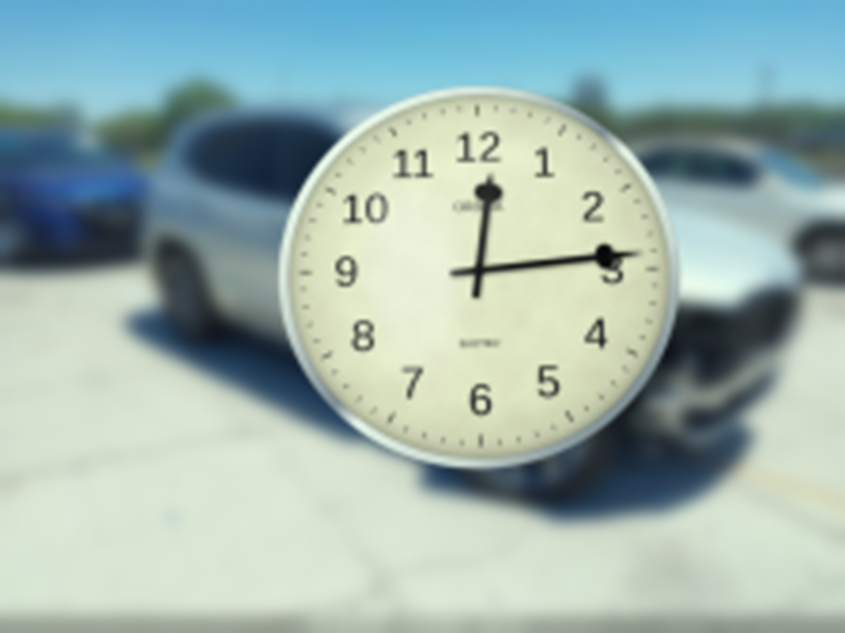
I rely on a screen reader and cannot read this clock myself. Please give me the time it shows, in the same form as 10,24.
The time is 12,14
